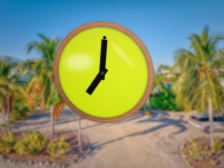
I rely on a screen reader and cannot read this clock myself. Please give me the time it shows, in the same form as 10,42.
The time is 7,00
